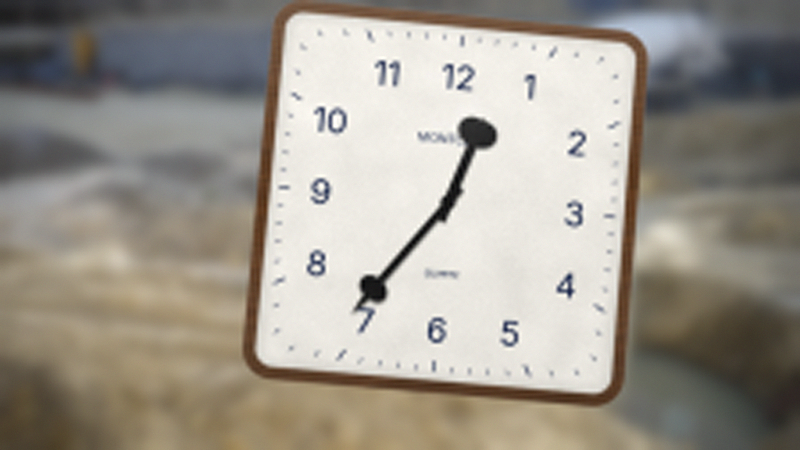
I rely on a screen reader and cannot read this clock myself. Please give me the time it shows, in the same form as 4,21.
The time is 12,36
